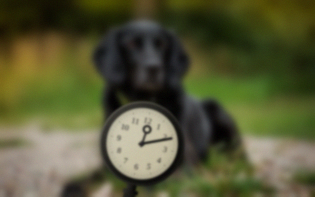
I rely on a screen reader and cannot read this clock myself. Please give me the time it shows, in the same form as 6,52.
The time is 12,11
